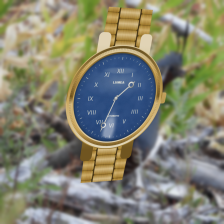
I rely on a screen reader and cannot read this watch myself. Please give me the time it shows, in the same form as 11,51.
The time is 1,33
